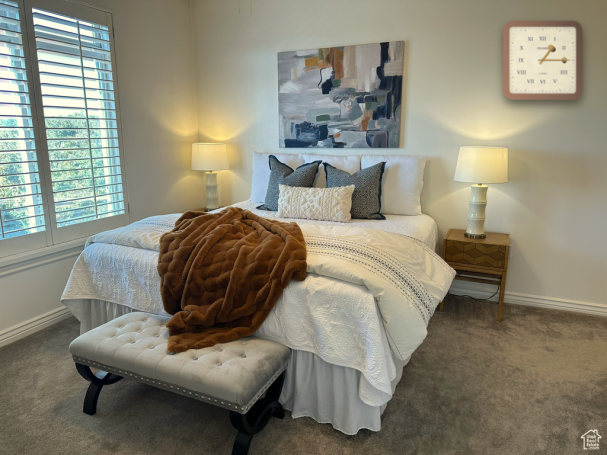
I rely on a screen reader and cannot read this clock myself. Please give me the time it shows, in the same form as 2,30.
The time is 1,15
